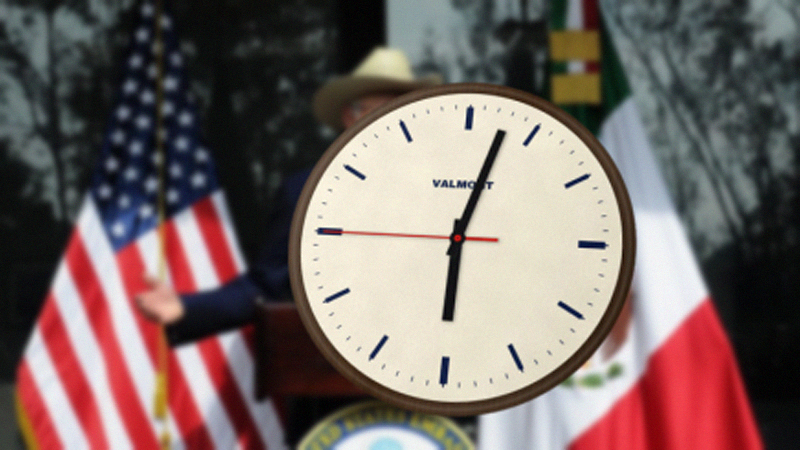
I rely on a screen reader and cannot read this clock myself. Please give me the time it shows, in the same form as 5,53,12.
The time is 6,02,45
